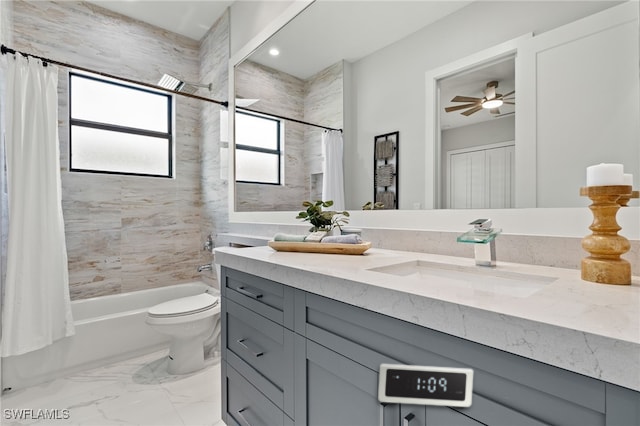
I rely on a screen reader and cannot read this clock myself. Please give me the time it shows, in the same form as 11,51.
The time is 1,09
